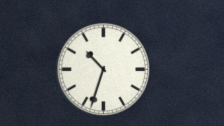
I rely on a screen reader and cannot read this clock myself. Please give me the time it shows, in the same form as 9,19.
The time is 10,33
